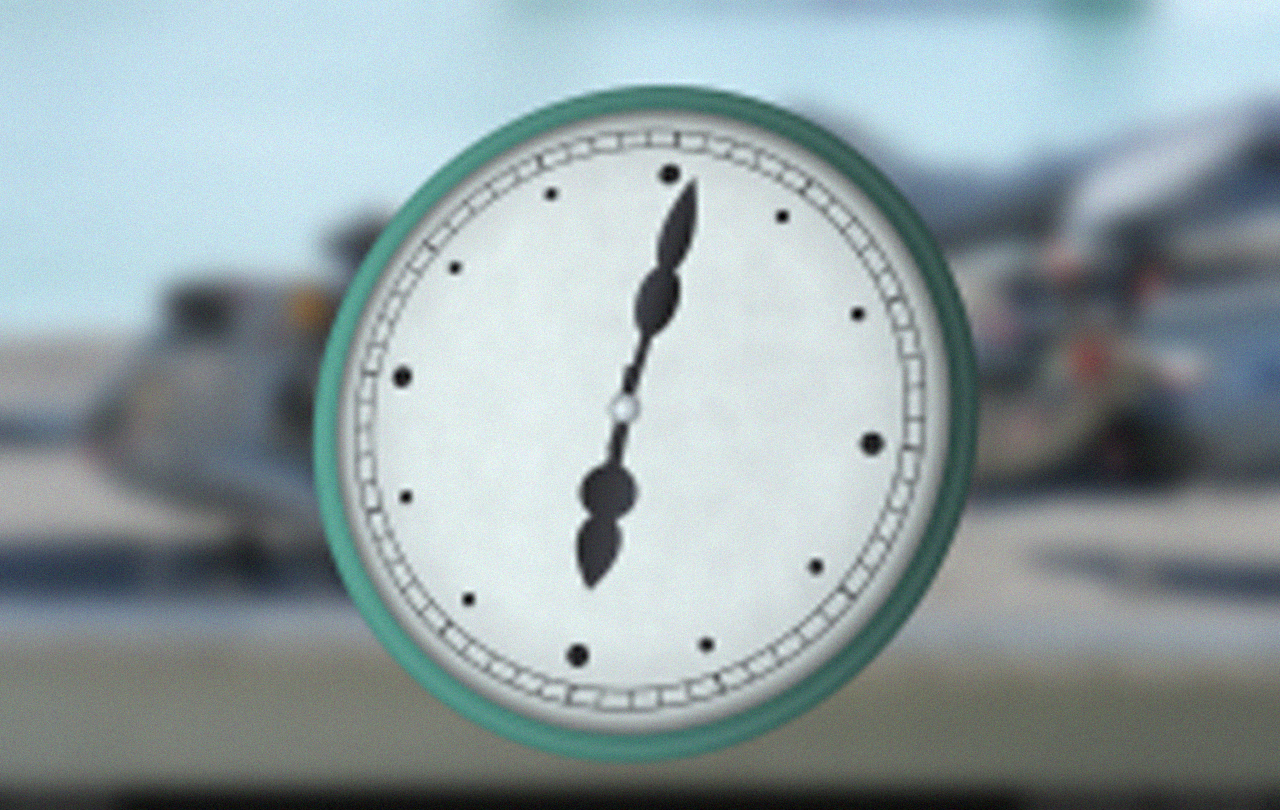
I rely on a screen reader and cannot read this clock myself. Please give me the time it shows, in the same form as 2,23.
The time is 6,01
